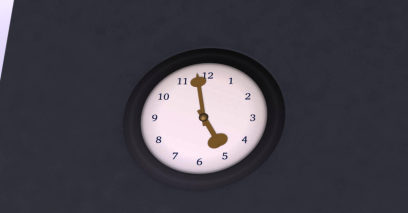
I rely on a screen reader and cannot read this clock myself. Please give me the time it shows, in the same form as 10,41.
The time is 4,58
